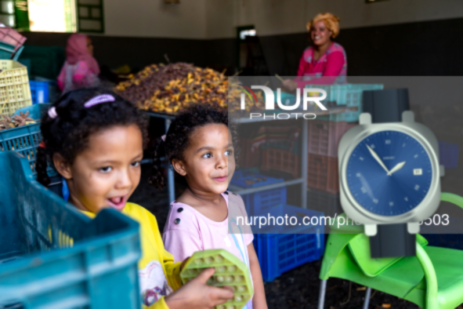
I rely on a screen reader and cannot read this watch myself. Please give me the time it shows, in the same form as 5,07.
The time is 1,54
